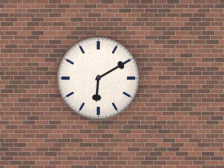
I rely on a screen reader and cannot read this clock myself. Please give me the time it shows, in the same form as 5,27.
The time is 6,10
